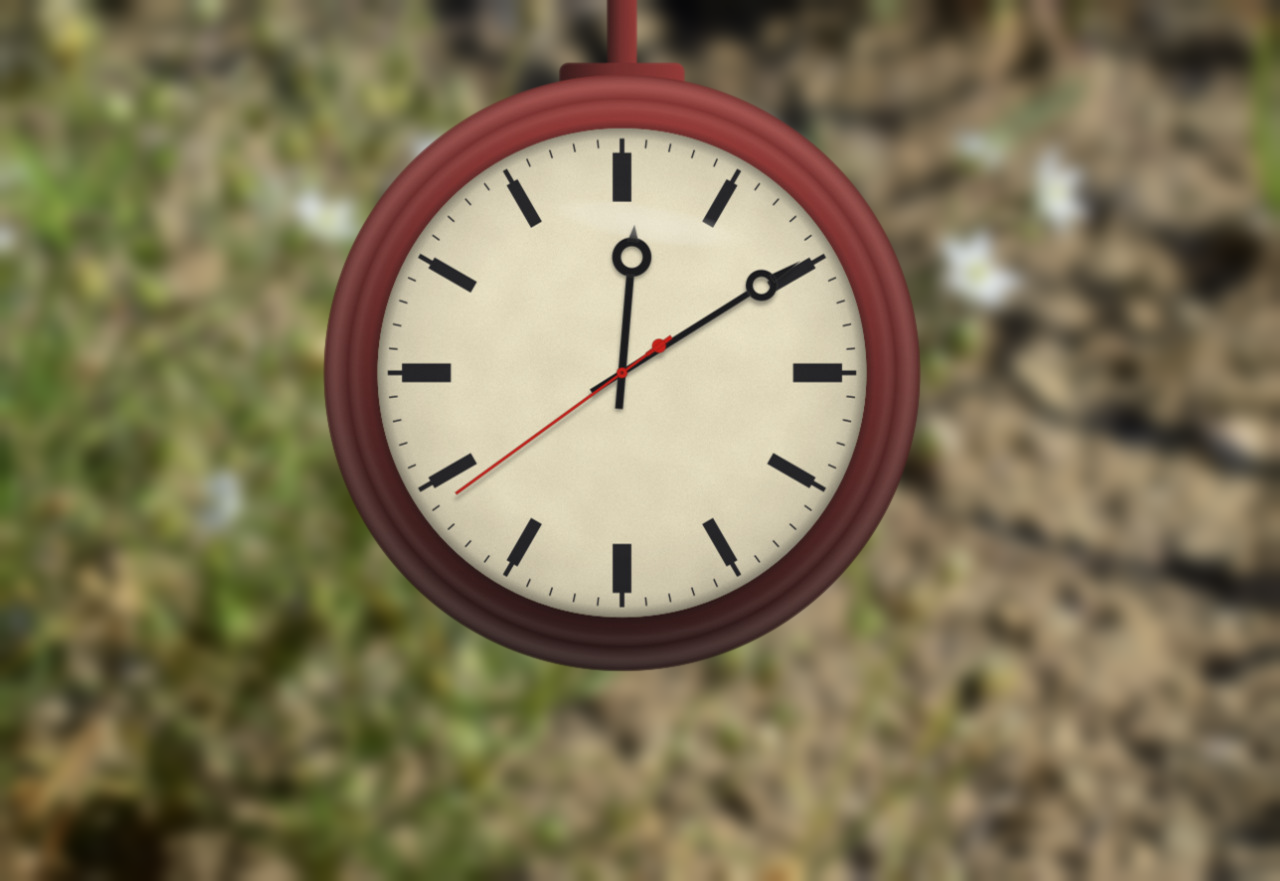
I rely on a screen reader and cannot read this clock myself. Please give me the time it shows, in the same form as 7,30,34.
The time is 12,09,39
